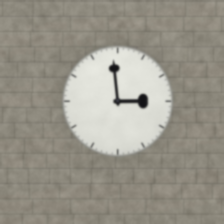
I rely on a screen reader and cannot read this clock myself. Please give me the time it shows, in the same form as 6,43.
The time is 2,59
